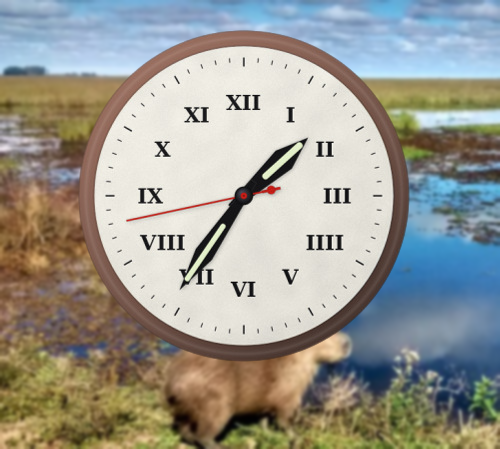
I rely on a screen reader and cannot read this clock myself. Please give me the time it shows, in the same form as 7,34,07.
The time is 1,35,43
